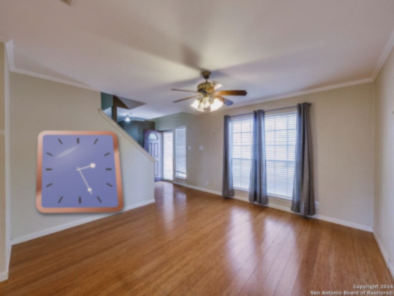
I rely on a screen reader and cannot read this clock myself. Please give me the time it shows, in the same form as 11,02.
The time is 2,26
